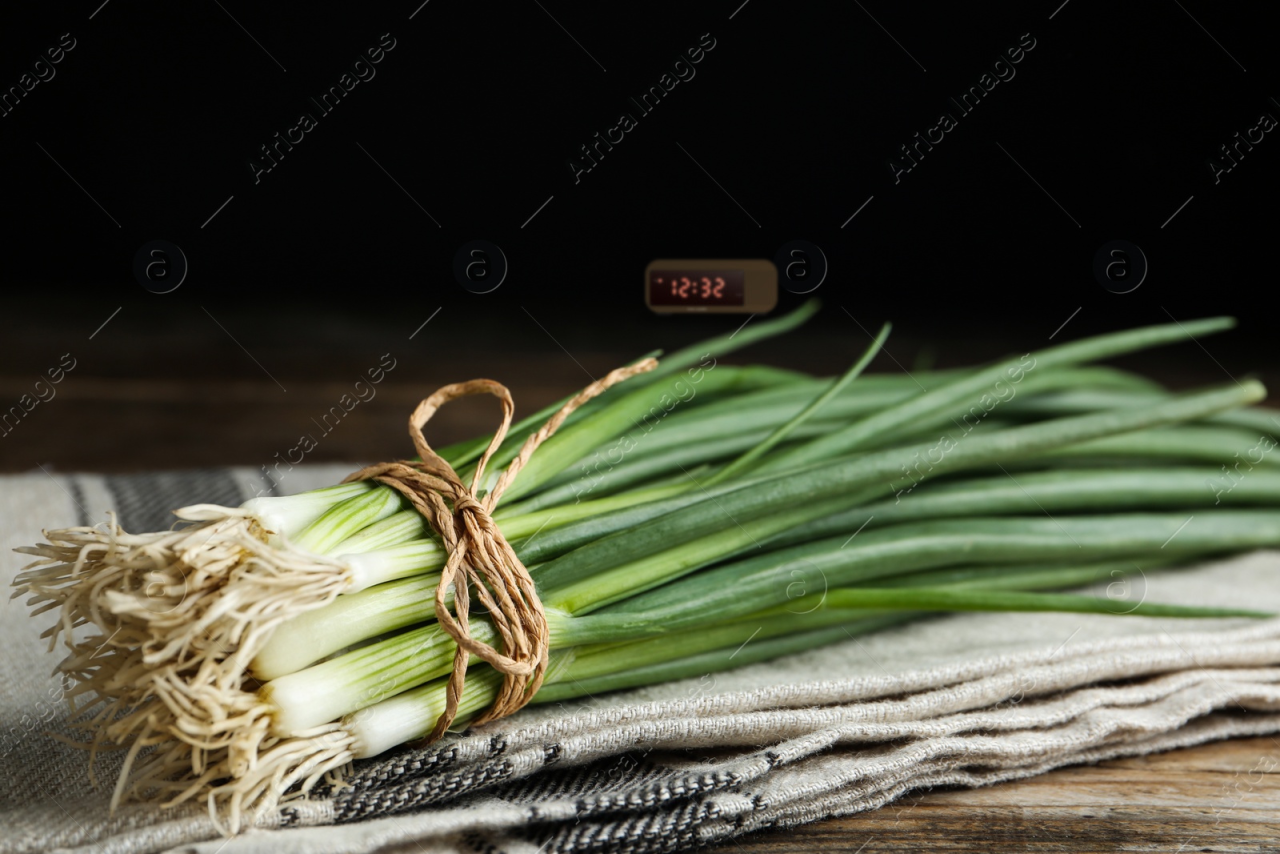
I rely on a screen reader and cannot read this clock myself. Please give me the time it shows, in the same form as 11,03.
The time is 12,32
